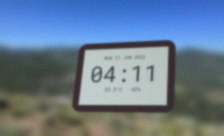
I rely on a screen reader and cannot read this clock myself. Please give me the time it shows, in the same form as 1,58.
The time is 4,11
